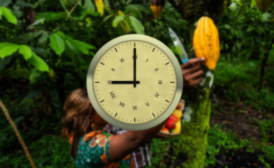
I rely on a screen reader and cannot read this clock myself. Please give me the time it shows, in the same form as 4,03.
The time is 9,00
